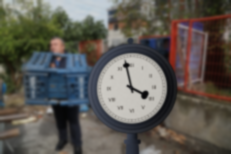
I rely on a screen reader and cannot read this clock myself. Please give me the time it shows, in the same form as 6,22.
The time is 3,58
